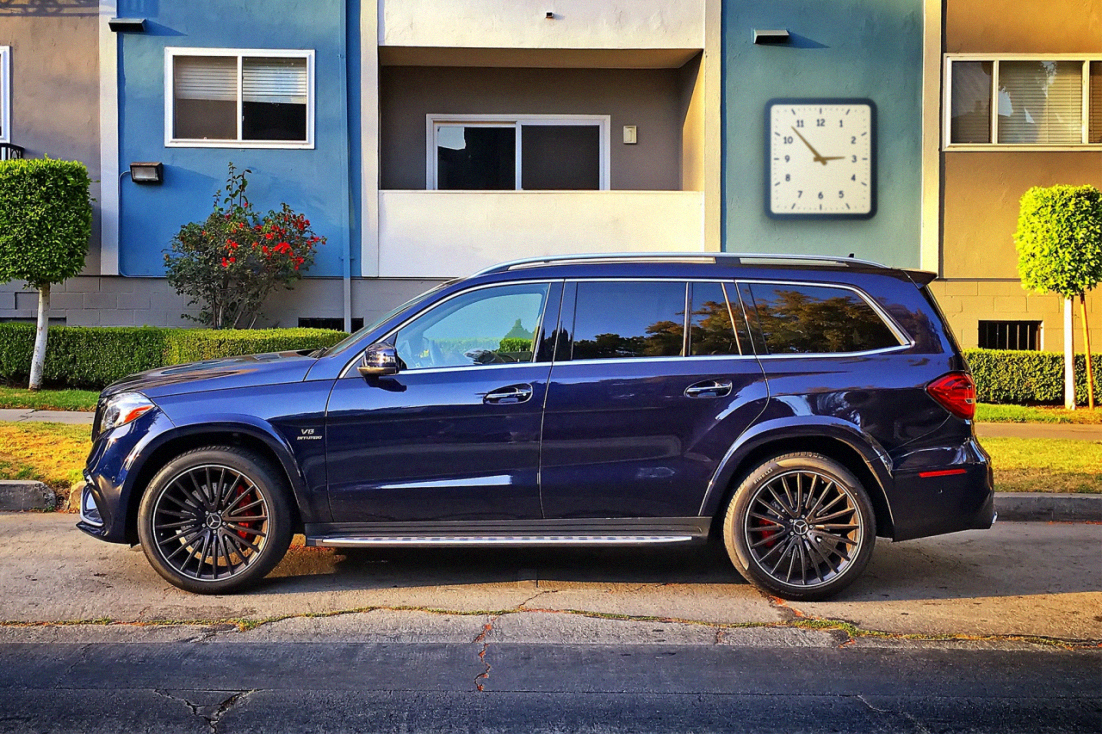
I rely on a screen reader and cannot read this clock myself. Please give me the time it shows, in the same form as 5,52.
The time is 2,53
